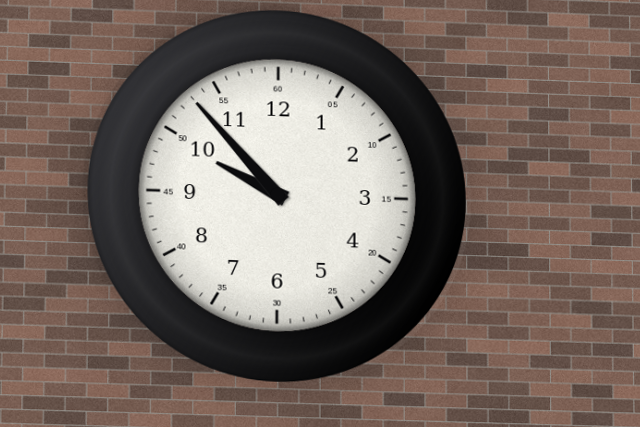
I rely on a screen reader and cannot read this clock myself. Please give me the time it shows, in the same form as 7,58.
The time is 9,53
